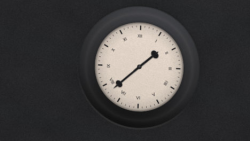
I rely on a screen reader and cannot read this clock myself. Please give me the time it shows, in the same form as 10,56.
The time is 1,38
